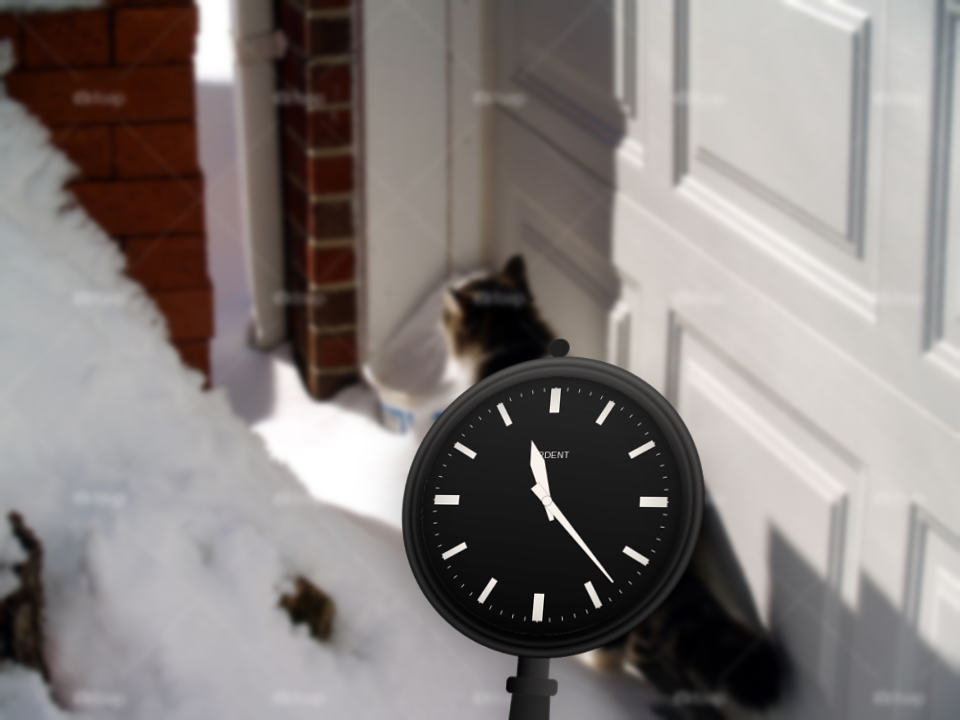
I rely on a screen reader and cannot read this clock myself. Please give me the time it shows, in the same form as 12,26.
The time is 11,23
